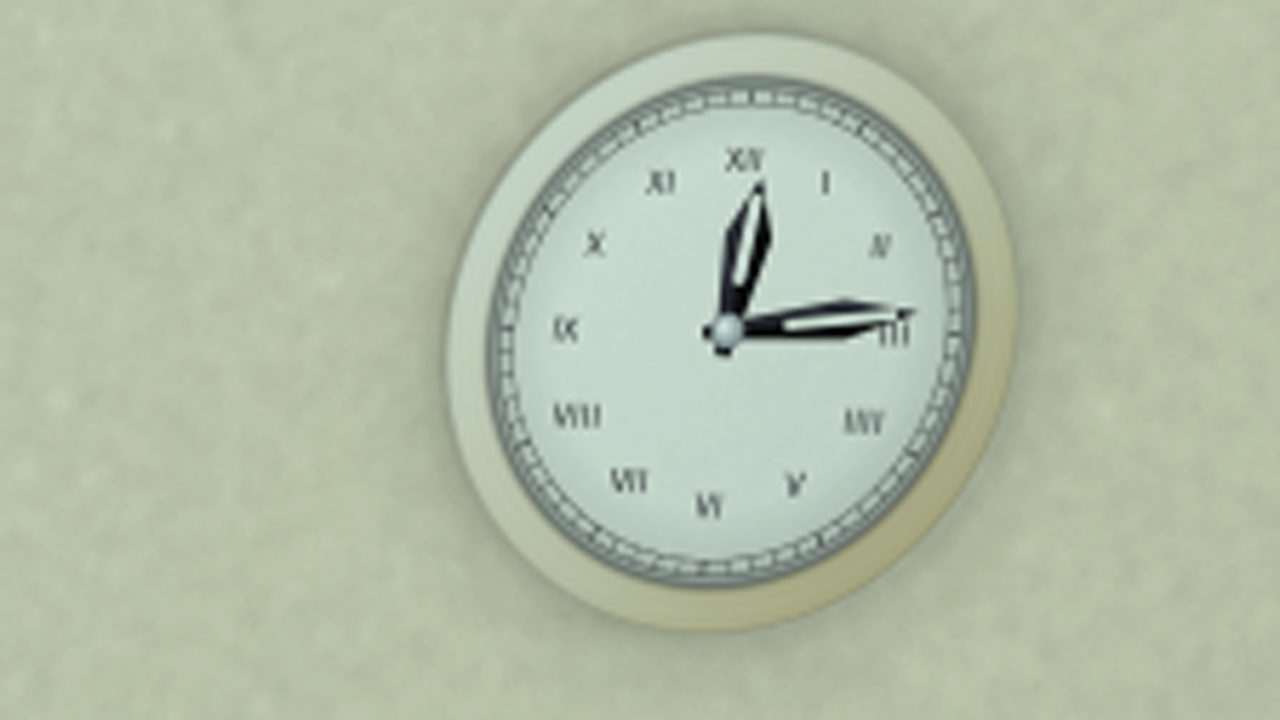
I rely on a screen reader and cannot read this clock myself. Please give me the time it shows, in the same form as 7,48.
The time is 12,14
